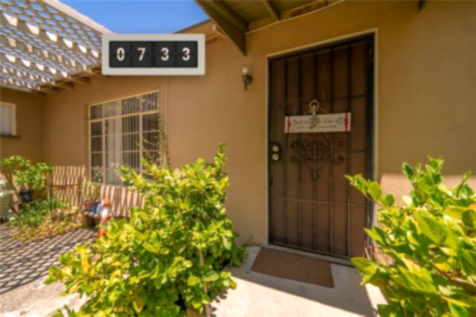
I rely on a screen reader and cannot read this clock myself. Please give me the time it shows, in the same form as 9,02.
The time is 7,33
